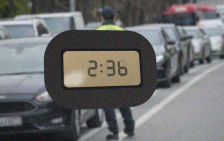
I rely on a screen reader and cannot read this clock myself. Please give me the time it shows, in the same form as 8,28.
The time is 2,36
